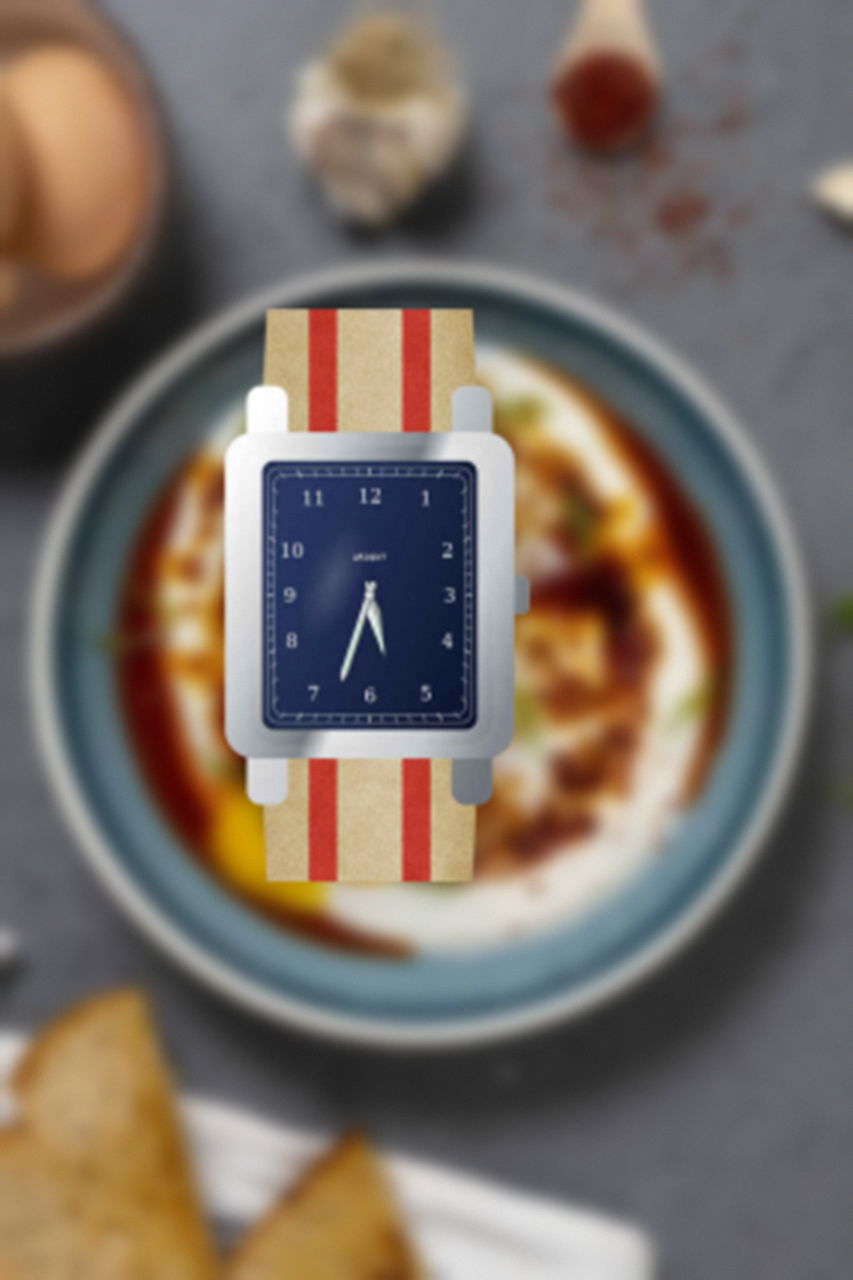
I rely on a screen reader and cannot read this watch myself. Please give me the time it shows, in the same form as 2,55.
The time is 5,33
